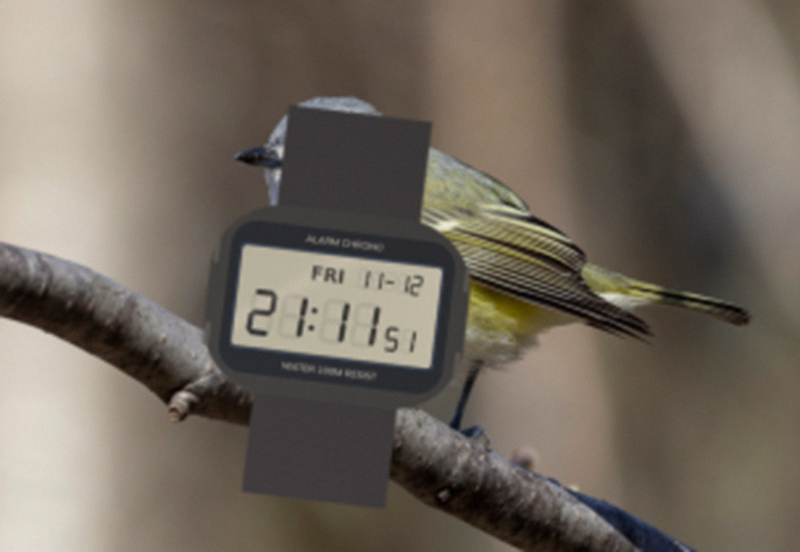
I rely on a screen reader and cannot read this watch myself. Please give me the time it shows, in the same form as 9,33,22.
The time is 21,11,51
